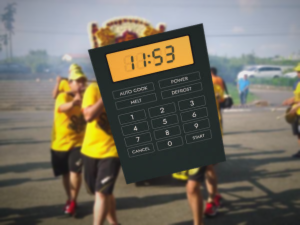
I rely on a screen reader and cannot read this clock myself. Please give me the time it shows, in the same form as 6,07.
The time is 11,53
